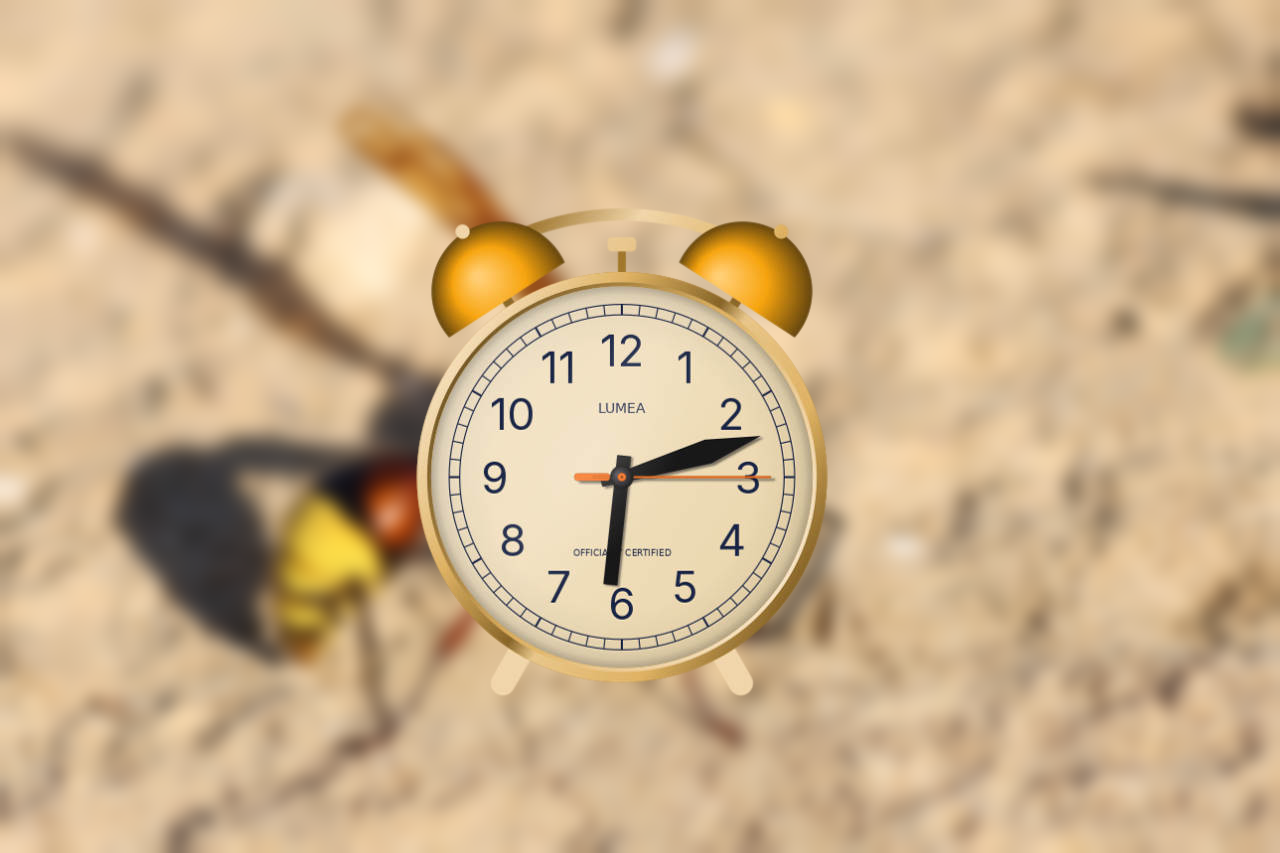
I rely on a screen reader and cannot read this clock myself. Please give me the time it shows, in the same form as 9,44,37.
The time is 6,12,15
